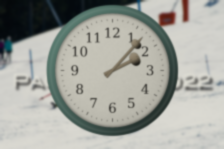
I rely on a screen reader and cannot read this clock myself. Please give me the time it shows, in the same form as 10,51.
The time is 2,07
